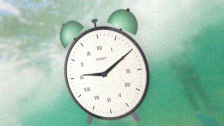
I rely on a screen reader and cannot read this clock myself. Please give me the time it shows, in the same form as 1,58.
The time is 9,10
